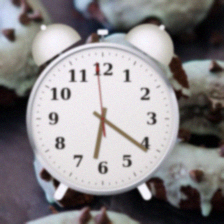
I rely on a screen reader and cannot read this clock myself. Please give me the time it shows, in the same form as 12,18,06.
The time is 6,20,59
